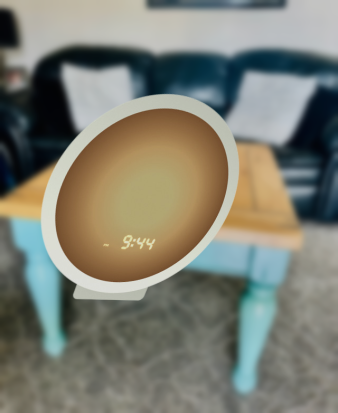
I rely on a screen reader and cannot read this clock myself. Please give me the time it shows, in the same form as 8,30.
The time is 9,44
